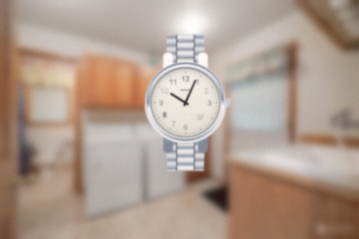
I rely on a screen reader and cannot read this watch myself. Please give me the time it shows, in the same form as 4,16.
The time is 10,04
